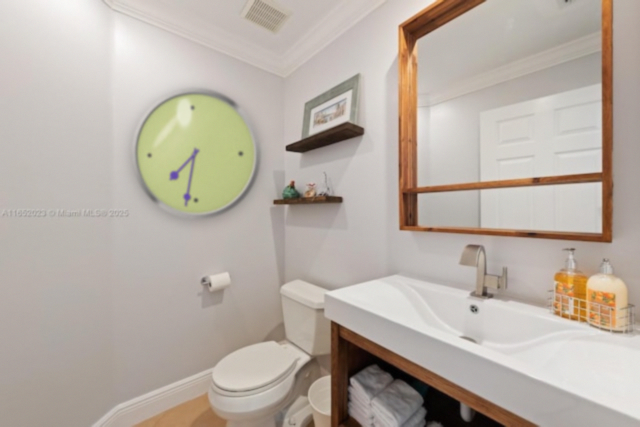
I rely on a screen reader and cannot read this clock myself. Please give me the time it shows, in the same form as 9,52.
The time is 7,32
